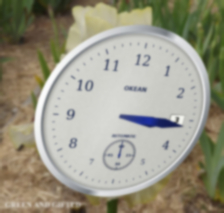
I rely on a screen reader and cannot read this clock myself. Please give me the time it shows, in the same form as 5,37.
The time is 3,16
